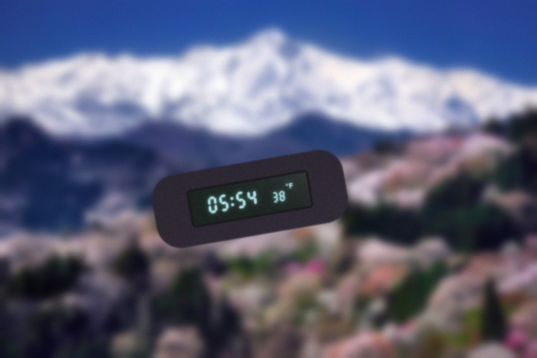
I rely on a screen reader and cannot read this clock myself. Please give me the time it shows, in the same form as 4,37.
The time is 5,54
